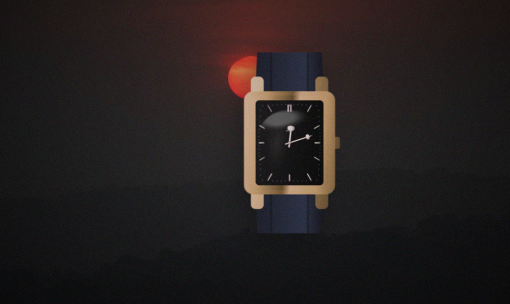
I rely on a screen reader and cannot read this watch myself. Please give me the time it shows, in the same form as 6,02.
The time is 12,12
